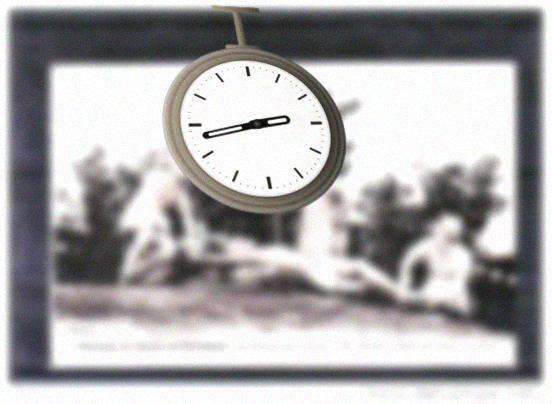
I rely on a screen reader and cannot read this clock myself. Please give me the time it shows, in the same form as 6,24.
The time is 2,43
